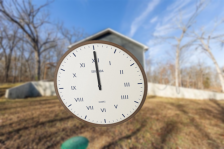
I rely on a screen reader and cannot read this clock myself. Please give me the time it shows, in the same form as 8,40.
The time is 12,00
